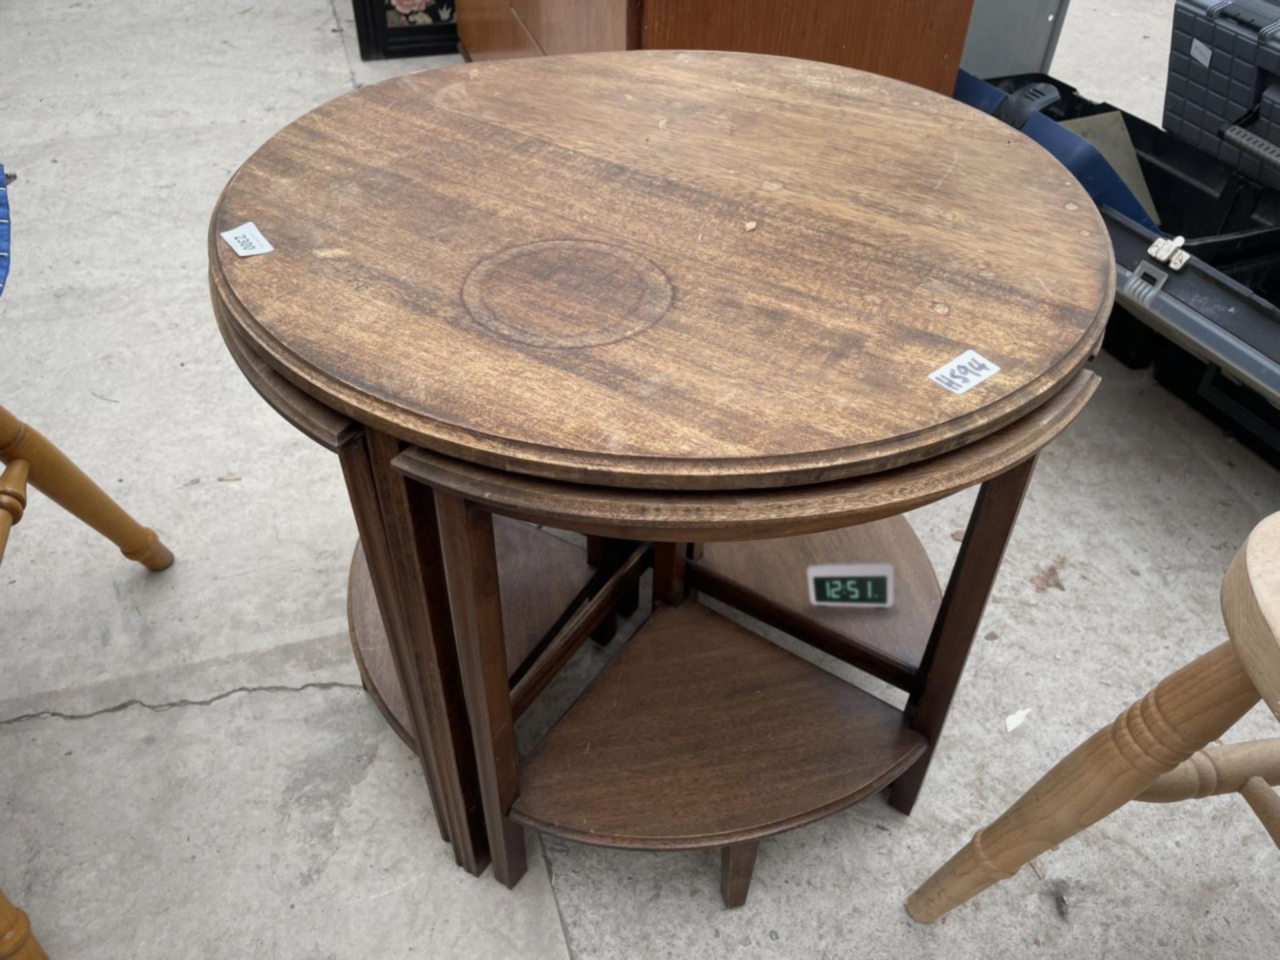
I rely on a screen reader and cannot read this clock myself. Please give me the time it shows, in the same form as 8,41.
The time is 12,51
